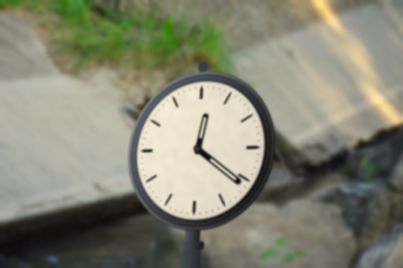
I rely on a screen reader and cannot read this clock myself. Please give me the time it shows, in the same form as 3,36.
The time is 12,21
